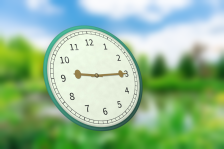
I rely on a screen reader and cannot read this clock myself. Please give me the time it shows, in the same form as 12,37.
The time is 9,15
